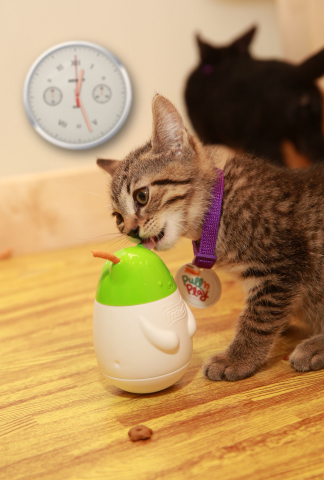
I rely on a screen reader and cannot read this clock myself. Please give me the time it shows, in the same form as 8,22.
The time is 12,27
